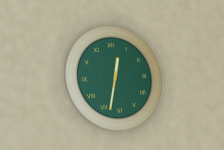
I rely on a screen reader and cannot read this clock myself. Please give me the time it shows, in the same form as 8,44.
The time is 12,33
